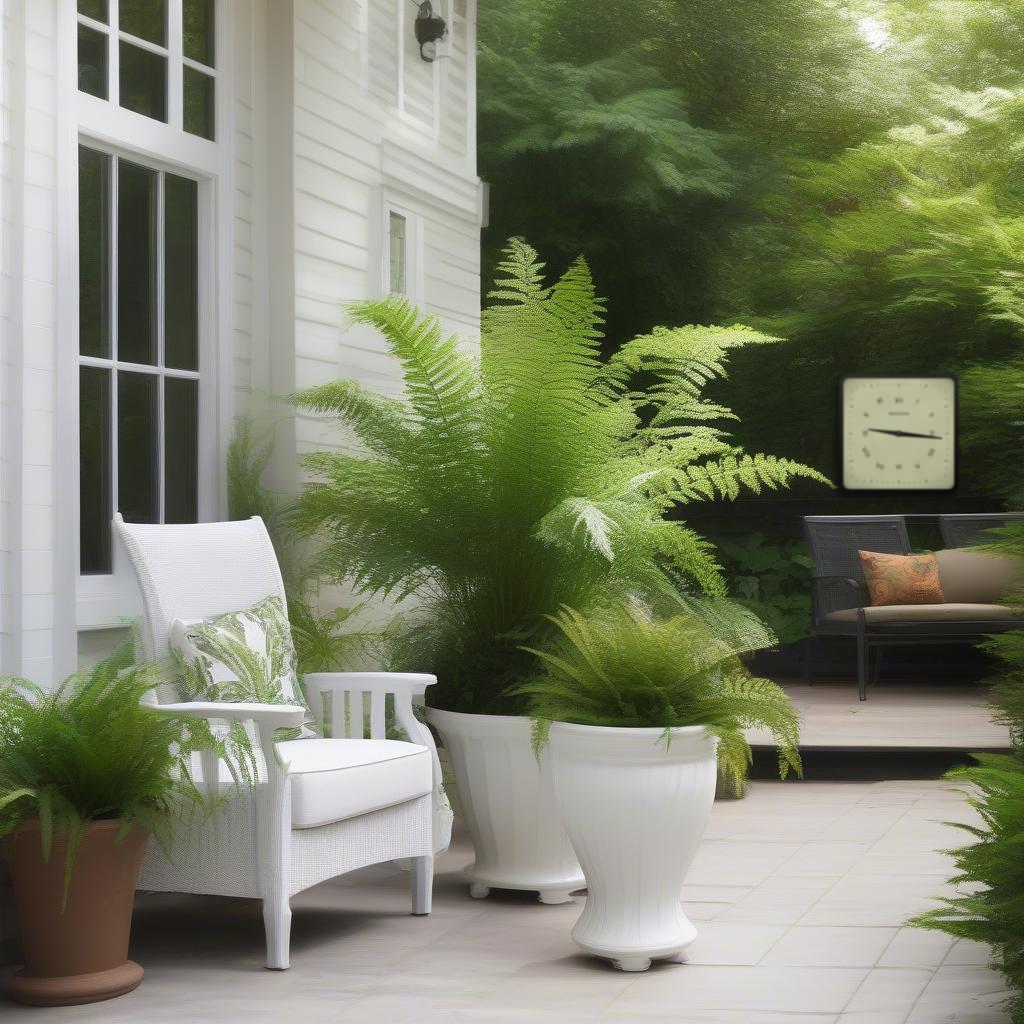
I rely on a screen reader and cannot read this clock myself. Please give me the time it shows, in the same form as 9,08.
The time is 9,16
